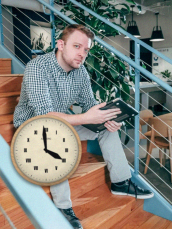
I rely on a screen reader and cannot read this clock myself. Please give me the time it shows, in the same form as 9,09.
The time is 3,59
